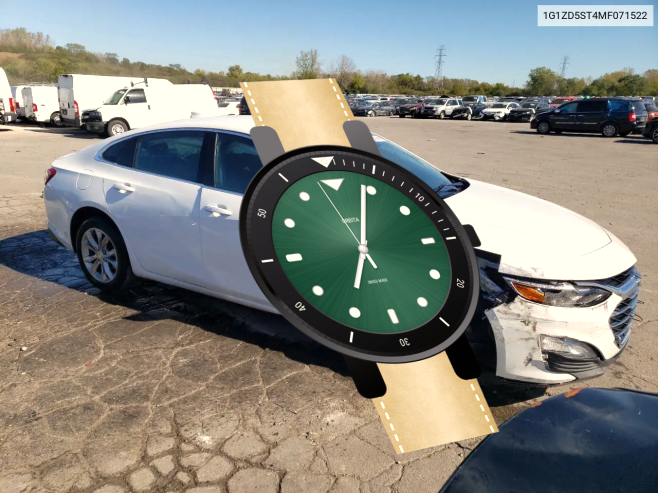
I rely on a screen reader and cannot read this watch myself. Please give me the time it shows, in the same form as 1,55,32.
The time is 7,03,58
